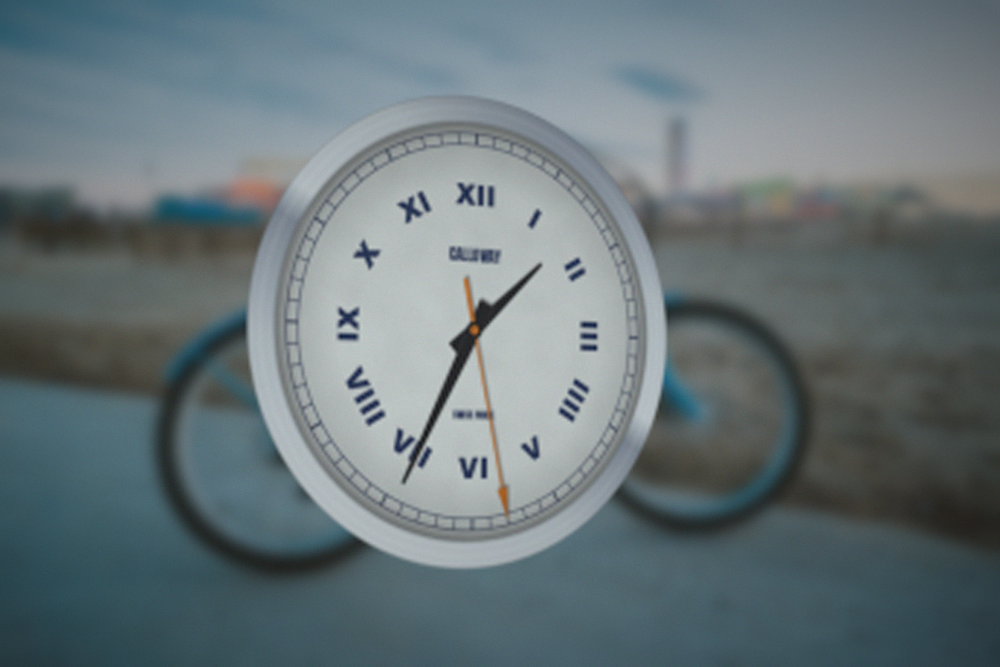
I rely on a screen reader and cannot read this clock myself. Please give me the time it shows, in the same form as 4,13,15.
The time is 1,34,28
